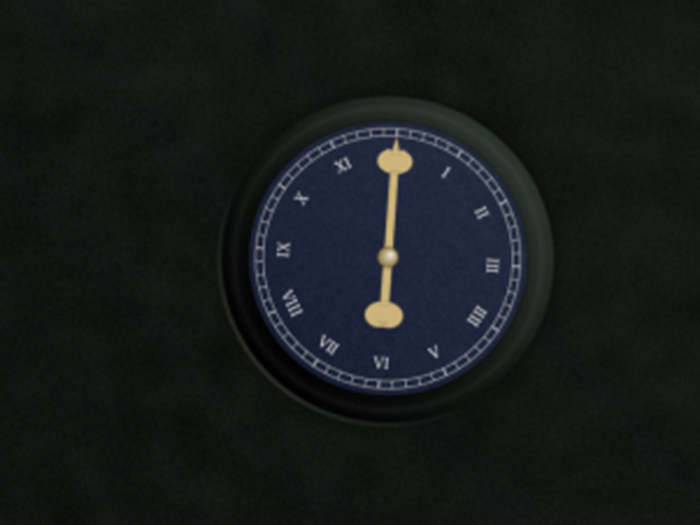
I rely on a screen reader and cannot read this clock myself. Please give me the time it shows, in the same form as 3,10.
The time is 6,00
